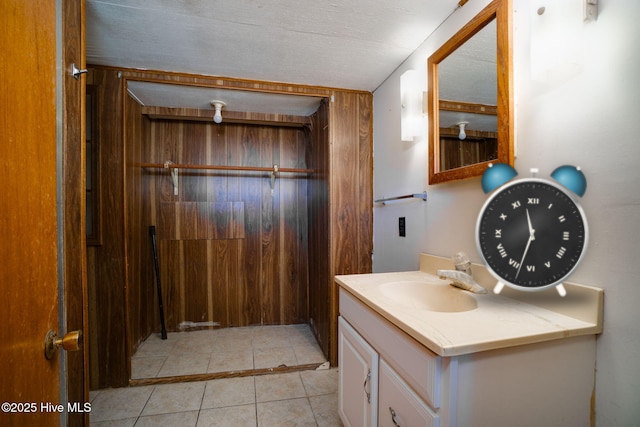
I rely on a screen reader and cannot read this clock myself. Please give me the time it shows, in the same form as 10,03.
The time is 11,33
